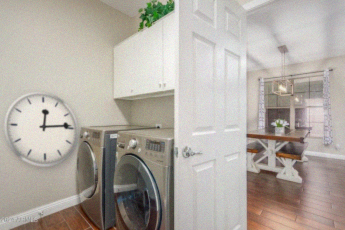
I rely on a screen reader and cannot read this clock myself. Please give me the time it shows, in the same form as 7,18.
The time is 12,14
